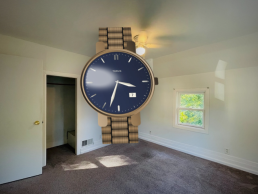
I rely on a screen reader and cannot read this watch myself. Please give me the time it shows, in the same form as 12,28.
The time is 3,33
